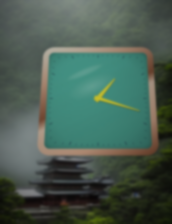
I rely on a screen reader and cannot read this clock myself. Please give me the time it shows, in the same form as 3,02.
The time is 1,18
